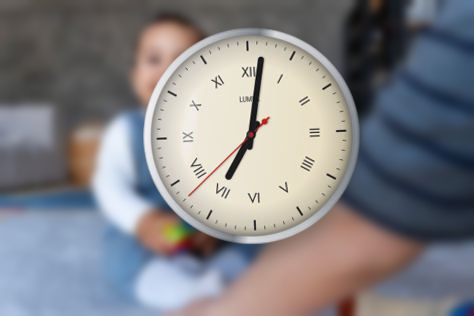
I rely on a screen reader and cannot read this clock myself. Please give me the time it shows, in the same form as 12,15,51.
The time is 7,01,38
